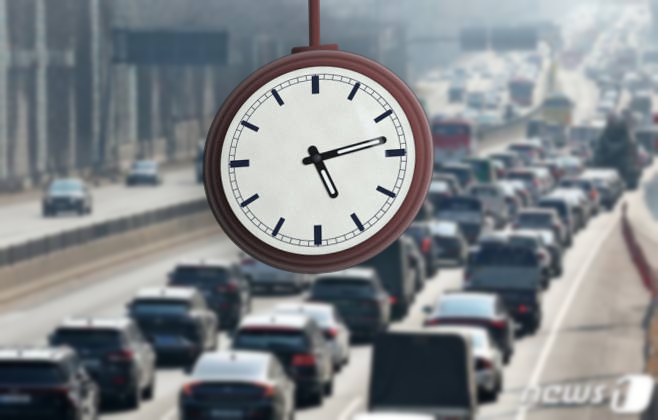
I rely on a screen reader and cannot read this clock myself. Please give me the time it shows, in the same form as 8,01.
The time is 5,13
